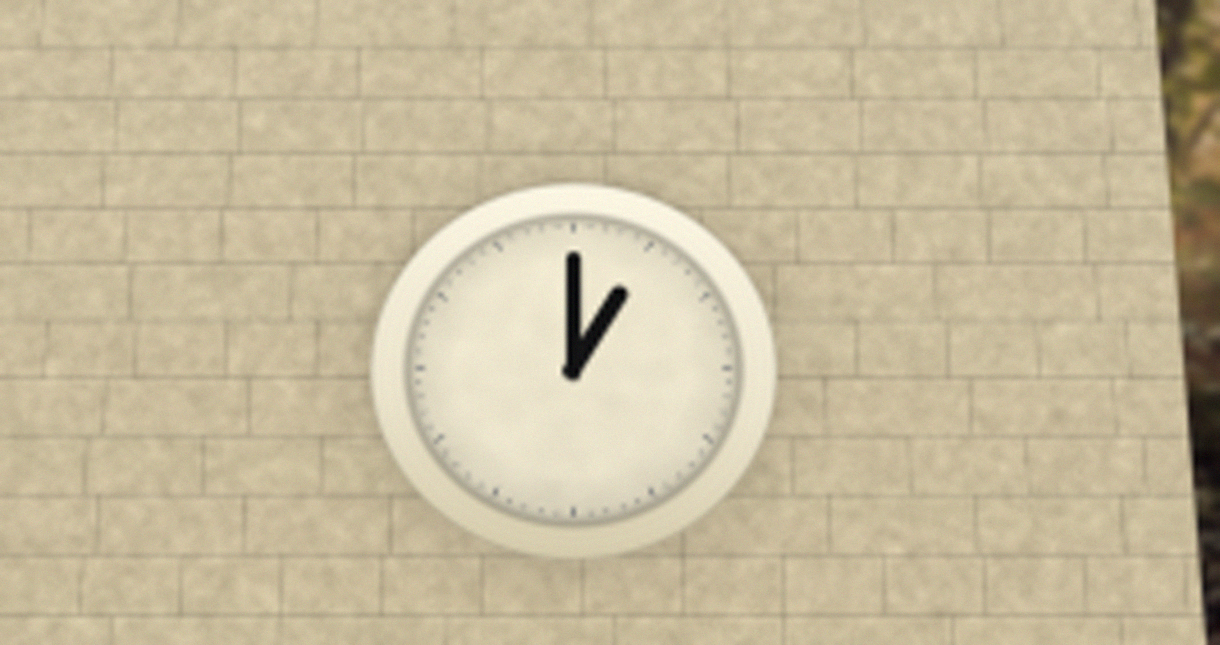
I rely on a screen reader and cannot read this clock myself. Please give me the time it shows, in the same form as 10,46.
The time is 1,00
